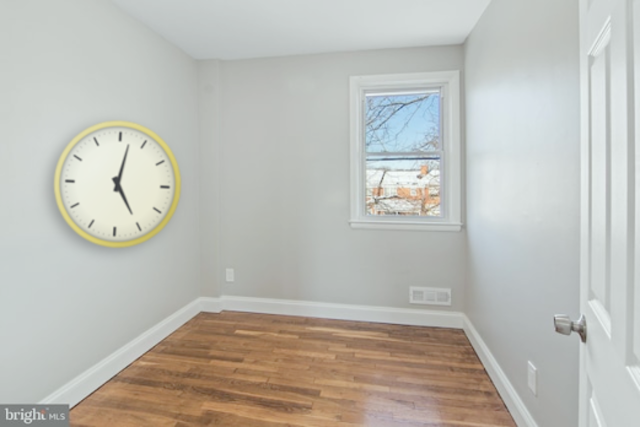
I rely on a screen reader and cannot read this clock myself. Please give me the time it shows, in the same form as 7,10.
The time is 5,02
